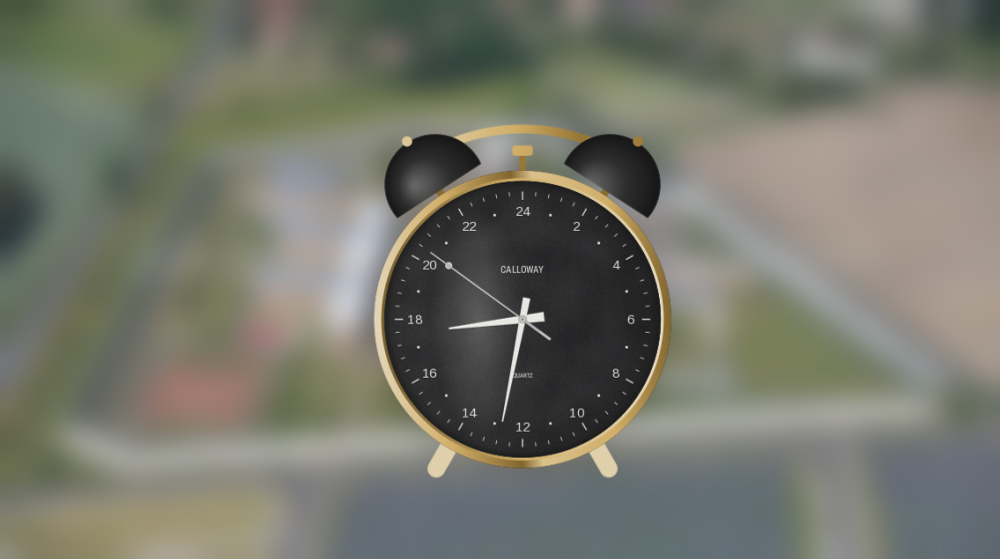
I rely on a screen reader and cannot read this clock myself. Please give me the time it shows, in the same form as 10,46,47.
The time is 17,31,51
